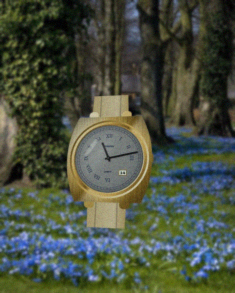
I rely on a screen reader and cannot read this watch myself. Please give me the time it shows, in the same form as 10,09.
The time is 11,13
